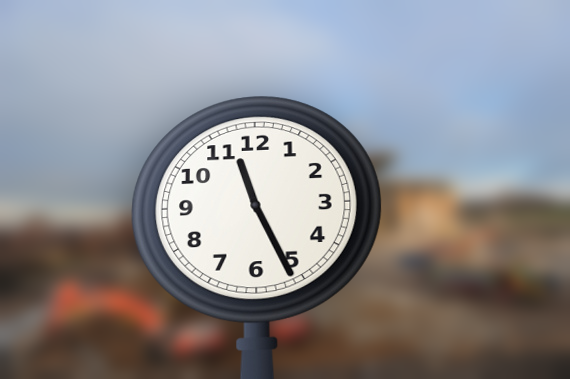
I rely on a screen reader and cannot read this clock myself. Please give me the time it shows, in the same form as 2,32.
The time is 11,26
